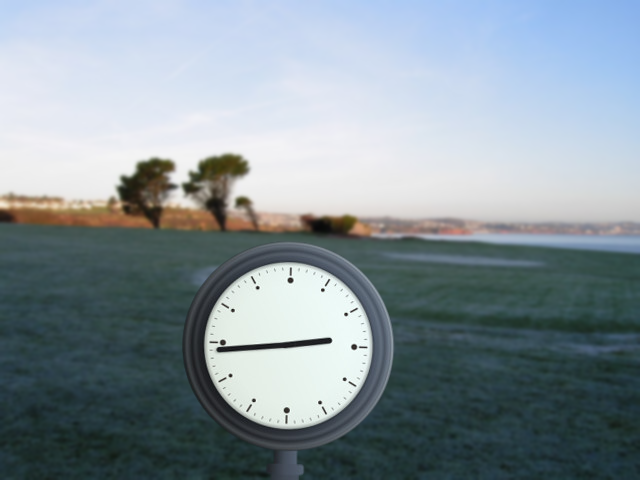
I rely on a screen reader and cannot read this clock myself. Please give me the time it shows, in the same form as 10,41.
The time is 2,44
